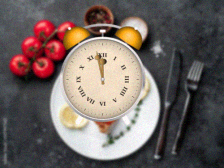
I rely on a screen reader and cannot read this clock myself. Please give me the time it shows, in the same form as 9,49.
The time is 11,58
